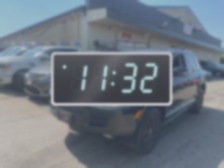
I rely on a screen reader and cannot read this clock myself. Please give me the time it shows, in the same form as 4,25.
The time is 11,32
